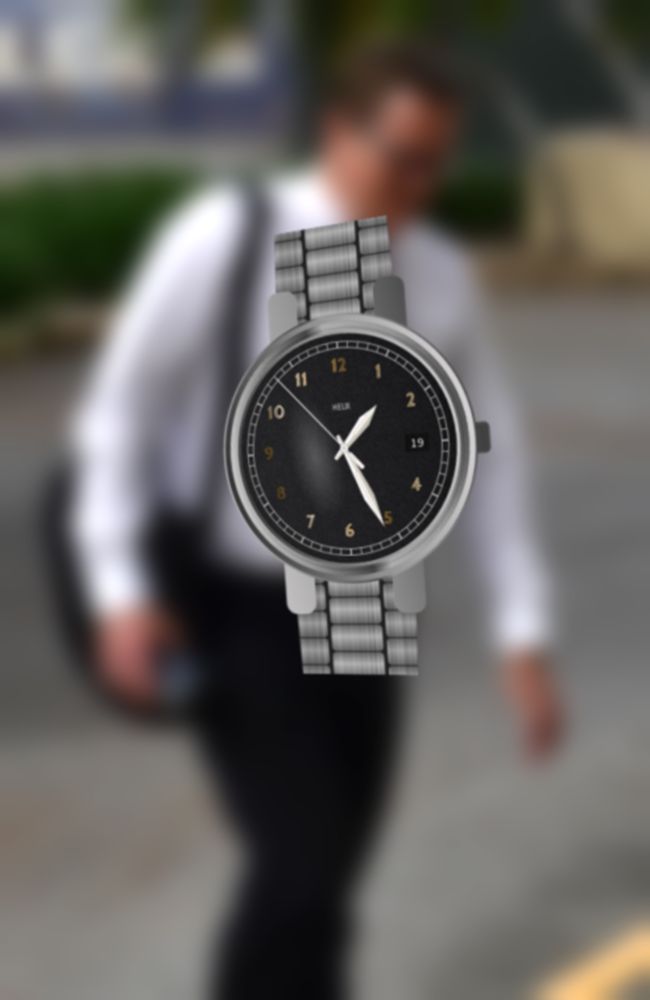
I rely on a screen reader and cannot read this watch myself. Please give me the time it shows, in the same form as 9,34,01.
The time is 1,25,53
